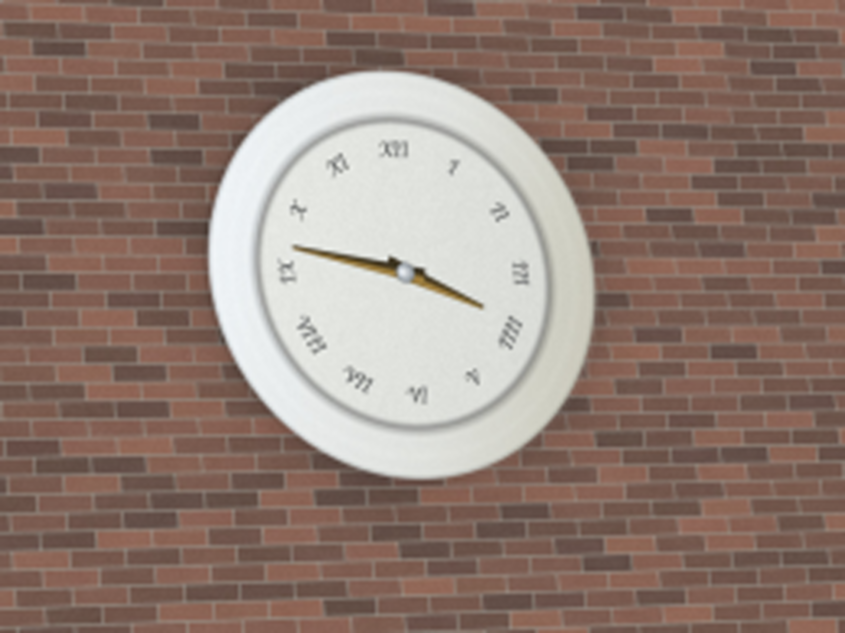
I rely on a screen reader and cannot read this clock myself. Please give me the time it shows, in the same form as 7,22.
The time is 3,47
